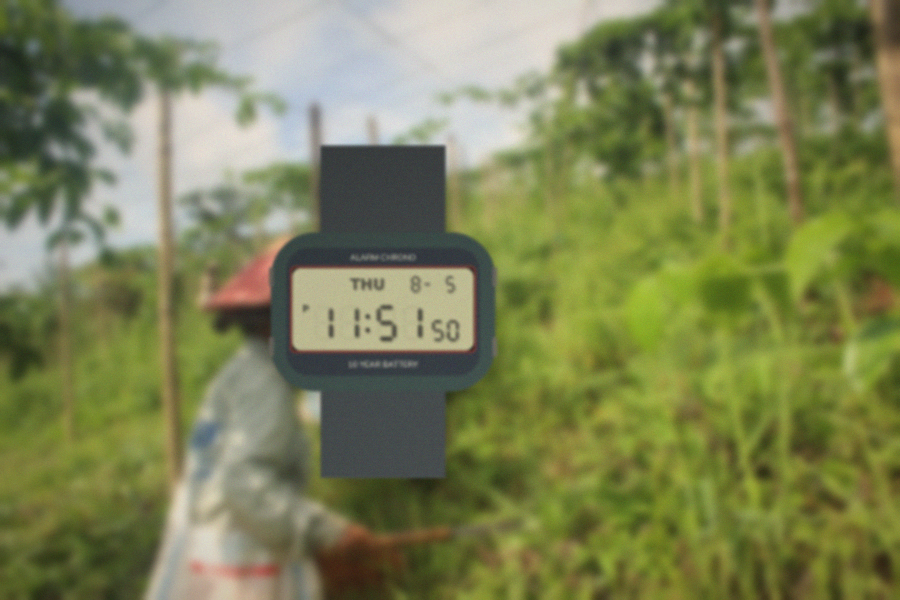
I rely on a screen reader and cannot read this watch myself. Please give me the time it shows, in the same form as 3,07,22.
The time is 11,51,50
